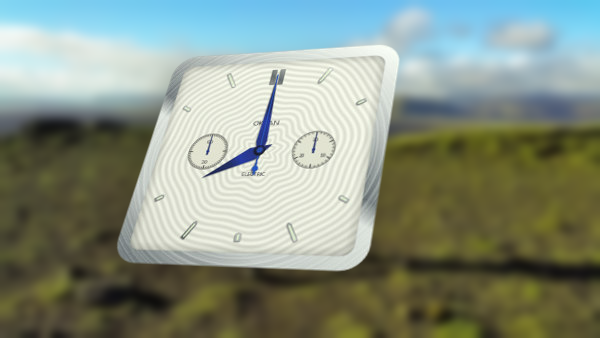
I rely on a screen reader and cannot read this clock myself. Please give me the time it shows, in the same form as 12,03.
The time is 8,00
